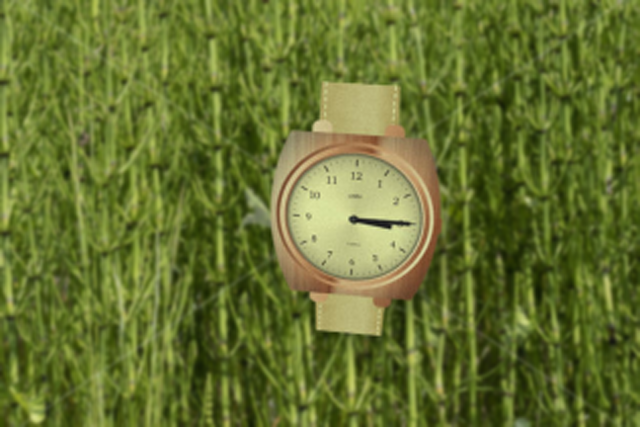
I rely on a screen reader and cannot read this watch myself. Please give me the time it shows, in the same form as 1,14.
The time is 3,15
